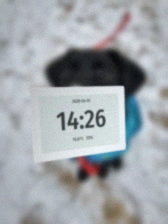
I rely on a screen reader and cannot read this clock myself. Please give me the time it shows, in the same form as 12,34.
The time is 14,26
